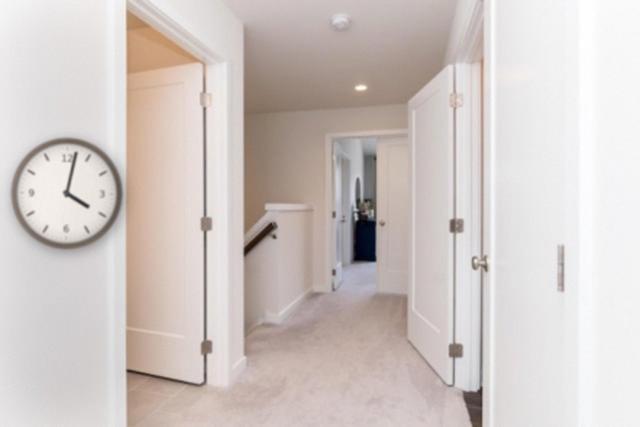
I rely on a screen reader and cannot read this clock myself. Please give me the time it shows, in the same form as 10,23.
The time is 4,02
